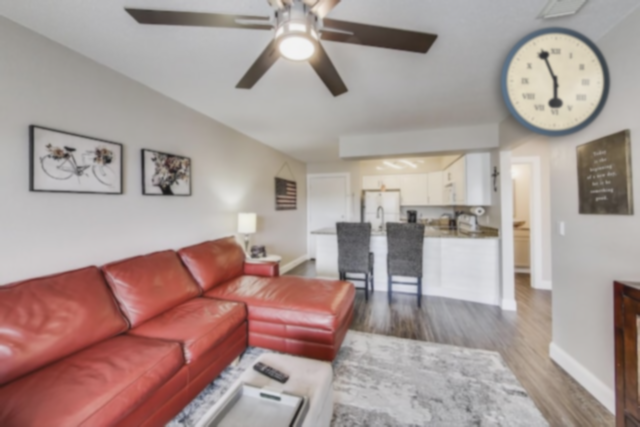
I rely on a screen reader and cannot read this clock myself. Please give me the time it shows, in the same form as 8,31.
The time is 5,56
